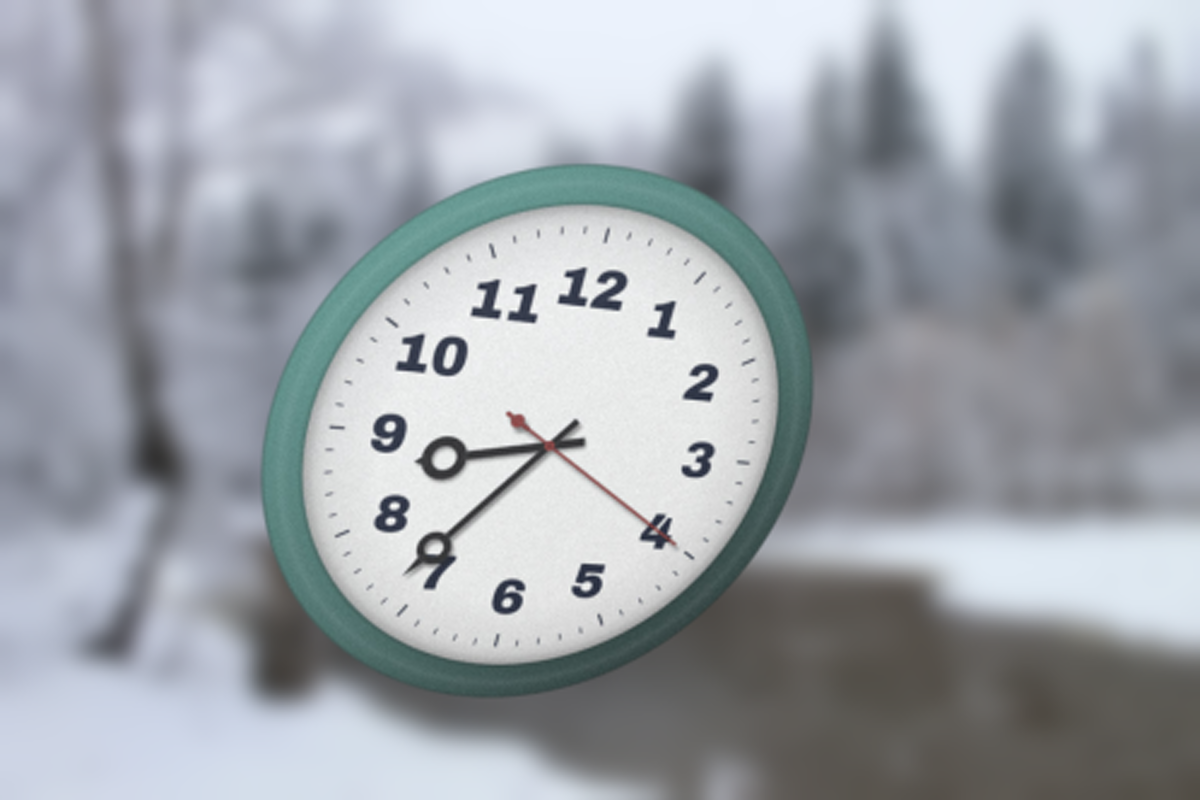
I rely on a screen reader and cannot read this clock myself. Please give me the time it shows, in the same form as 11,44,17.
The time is 8,36,20
